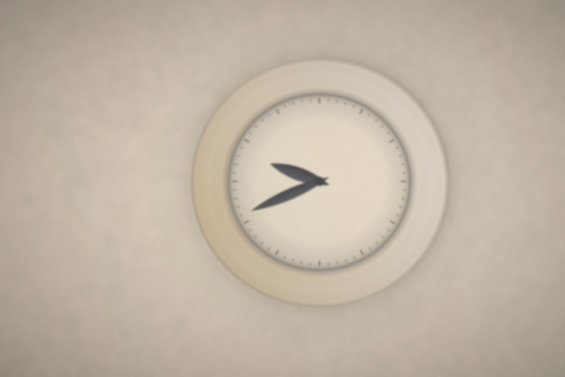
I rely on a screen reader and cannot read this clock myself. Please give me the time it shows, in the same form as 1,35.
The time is 9,41
